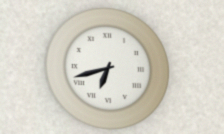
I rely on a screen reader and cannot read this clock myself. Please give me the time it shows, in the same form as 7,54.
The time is 6,42
